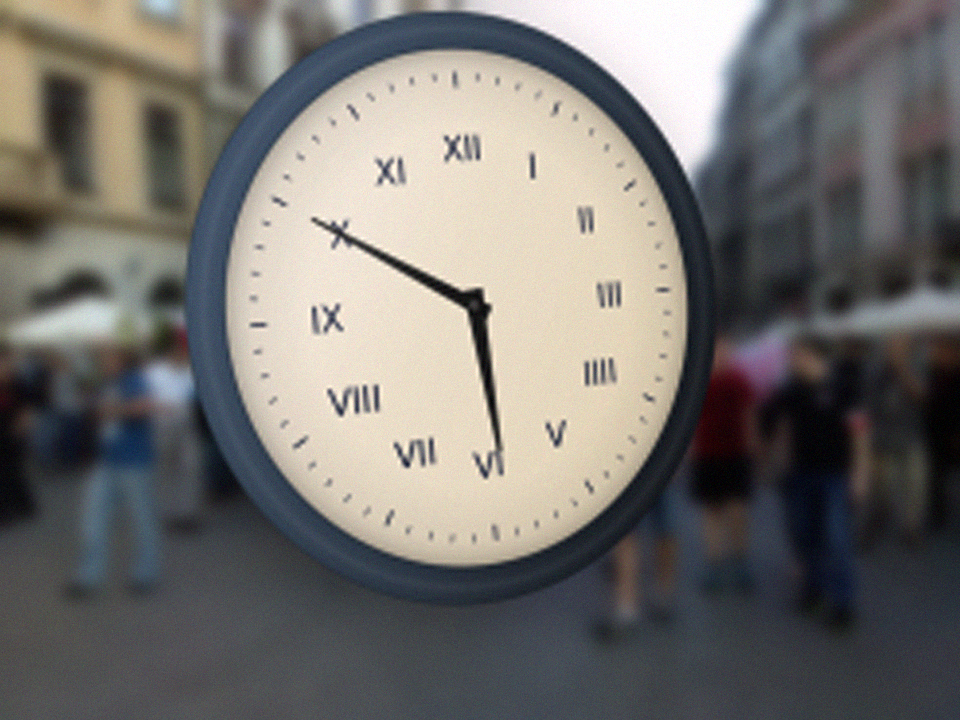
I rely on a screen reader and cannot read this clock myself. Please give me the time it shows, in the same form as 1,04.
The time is 5,50
